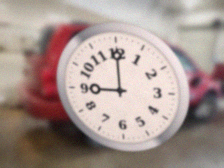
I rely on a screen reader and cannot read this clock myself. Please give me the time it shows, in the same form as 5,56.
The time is 9,00
